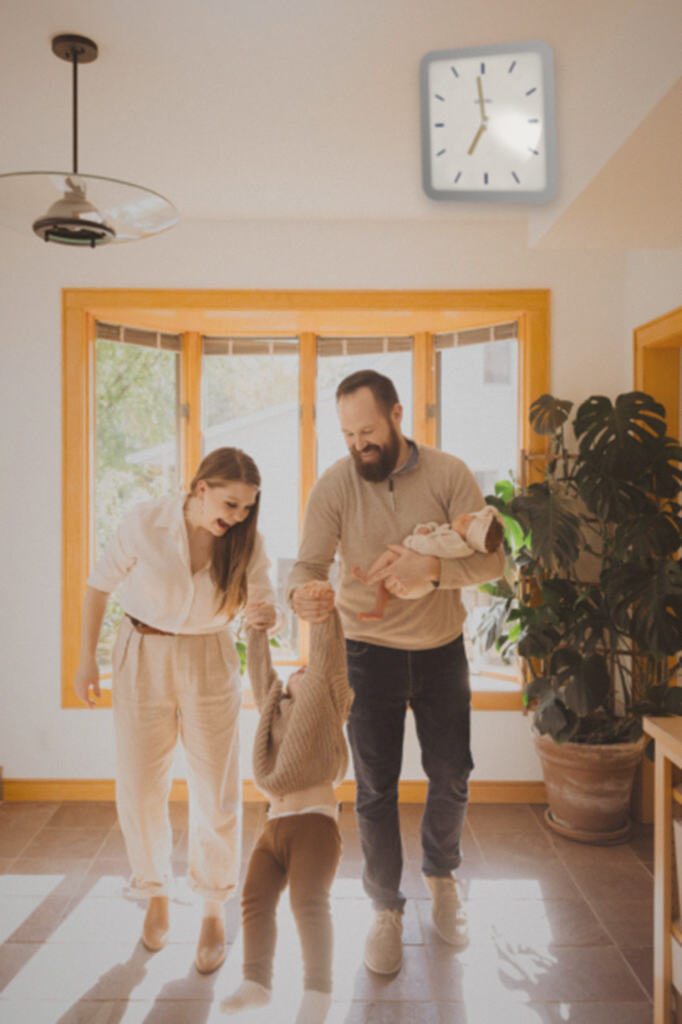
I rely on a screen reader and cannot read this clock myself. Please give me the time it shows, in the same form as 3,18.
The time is 6,59
